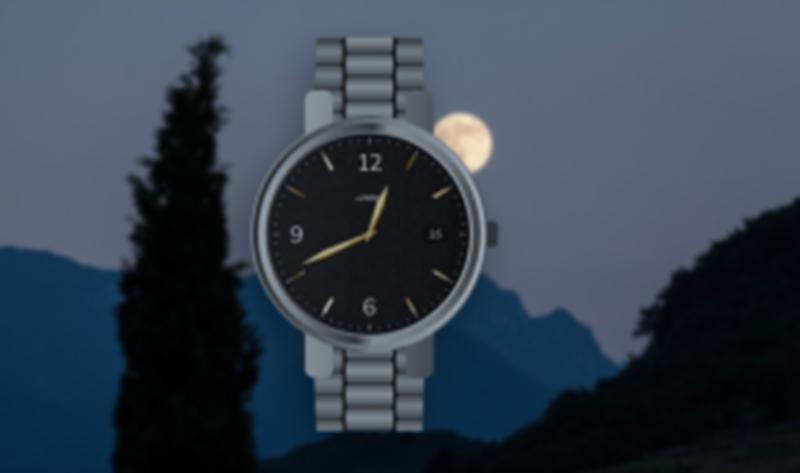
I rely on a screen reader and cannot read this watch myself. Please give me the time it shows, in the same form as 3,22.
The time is 12,41
